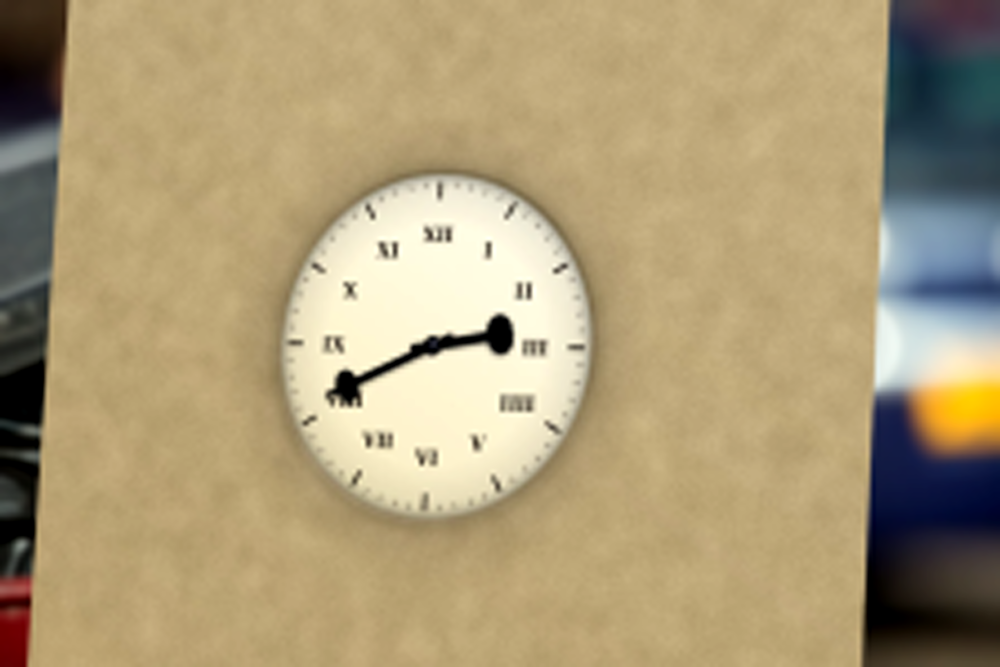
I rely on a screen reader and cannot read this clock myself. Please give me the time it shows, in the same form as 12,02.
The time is 2,41
